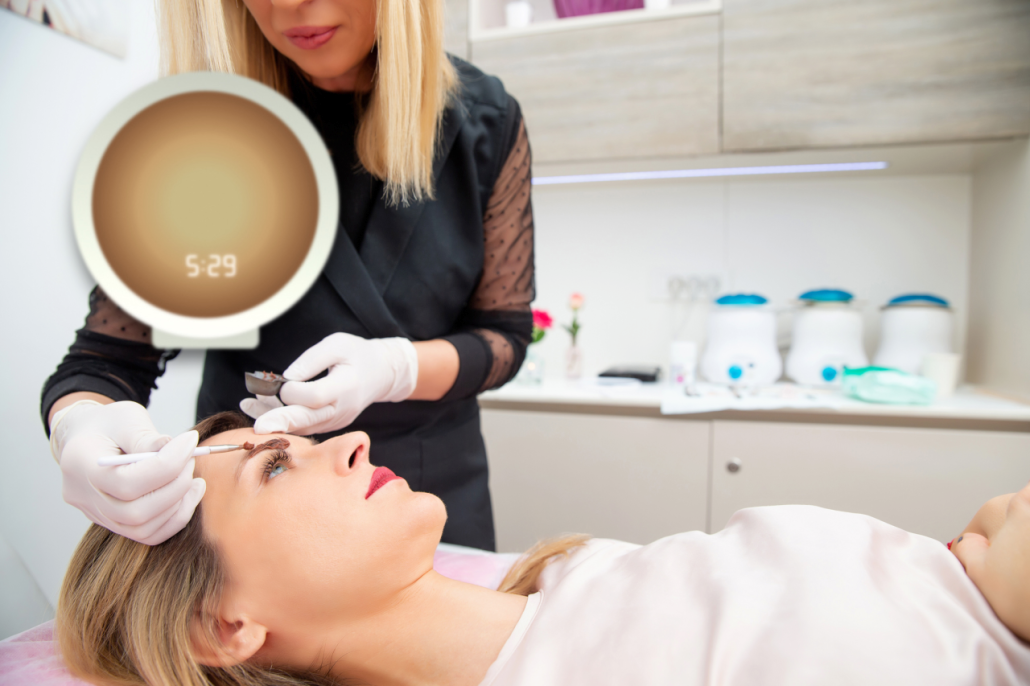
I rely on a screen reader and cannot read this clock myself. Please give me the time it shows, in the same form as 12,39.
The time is 5,29
